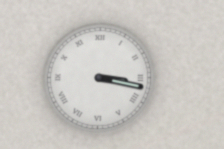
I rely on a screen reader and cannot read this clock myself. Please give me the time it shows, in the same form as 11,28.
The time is 3,17
